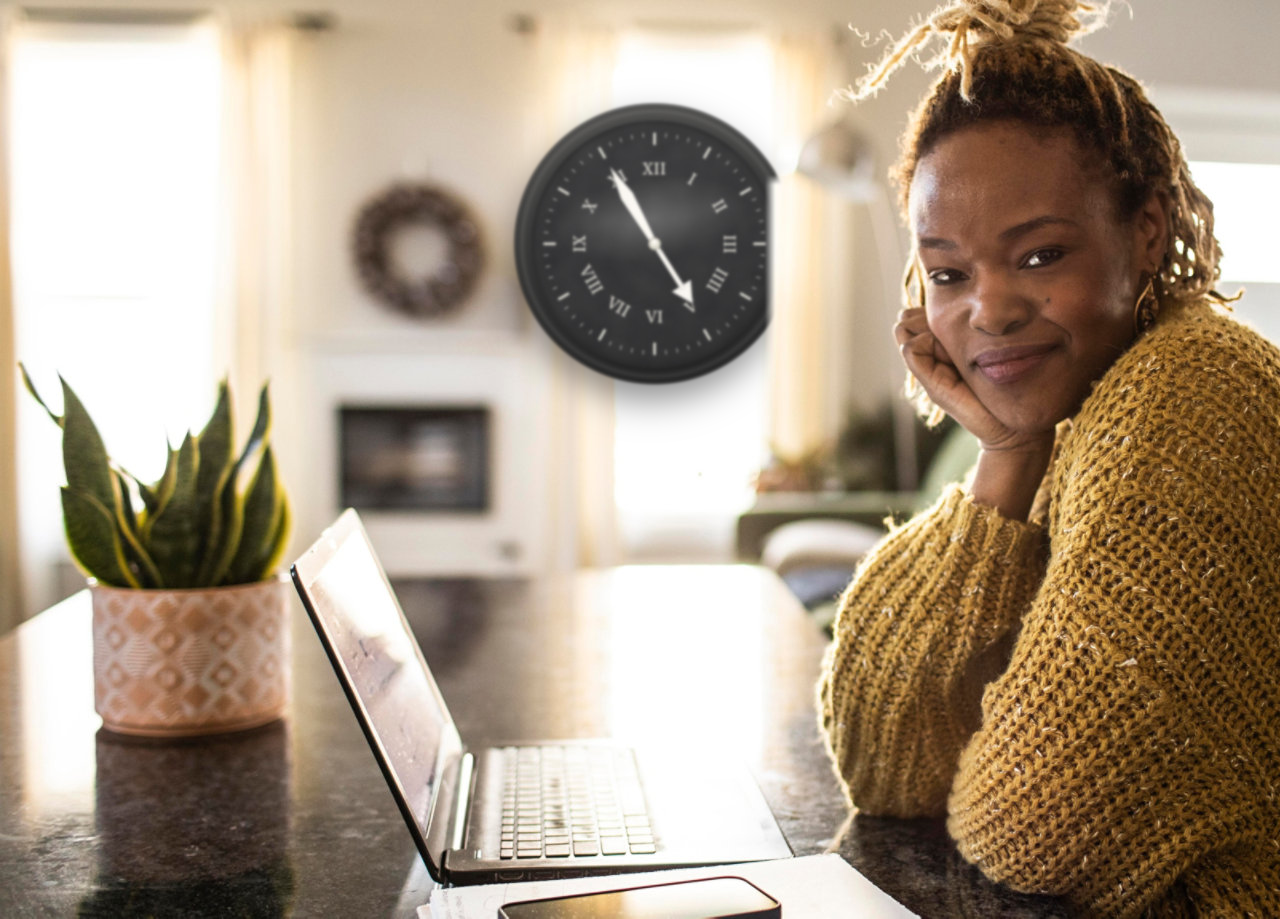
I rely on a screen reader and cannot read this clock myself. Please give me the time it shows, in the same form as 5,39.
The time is 4,55
